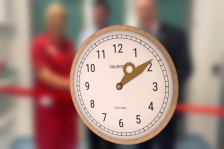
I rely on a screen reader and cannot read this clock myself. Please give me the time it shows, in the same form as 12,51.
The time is 1,09
